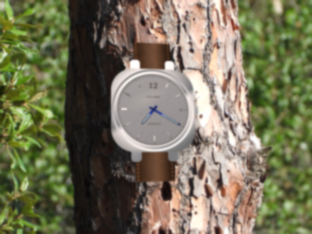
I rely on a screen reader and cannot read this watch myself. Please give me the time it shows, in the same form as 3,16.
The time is 7,20
